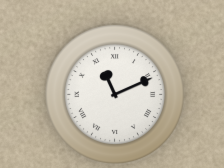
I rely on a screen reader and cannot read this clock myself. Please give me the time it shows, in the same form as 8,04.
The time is 11,11
